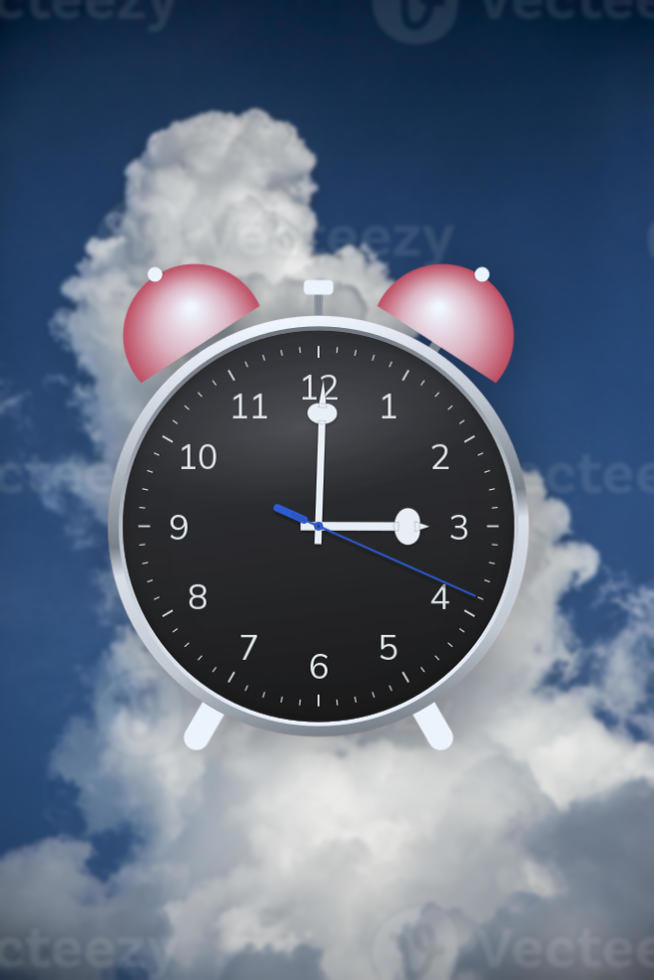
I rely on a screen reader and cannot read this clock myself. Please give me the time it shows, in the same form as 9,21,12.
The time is 3,00,19
